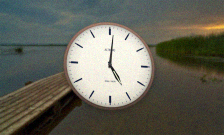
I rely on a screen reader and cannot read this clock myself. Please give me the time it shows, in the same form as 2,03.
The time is 5,01
